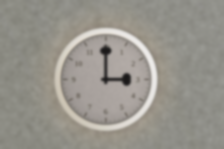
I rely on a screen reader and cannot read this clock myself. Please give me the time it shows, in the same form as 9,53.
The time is 3,00
